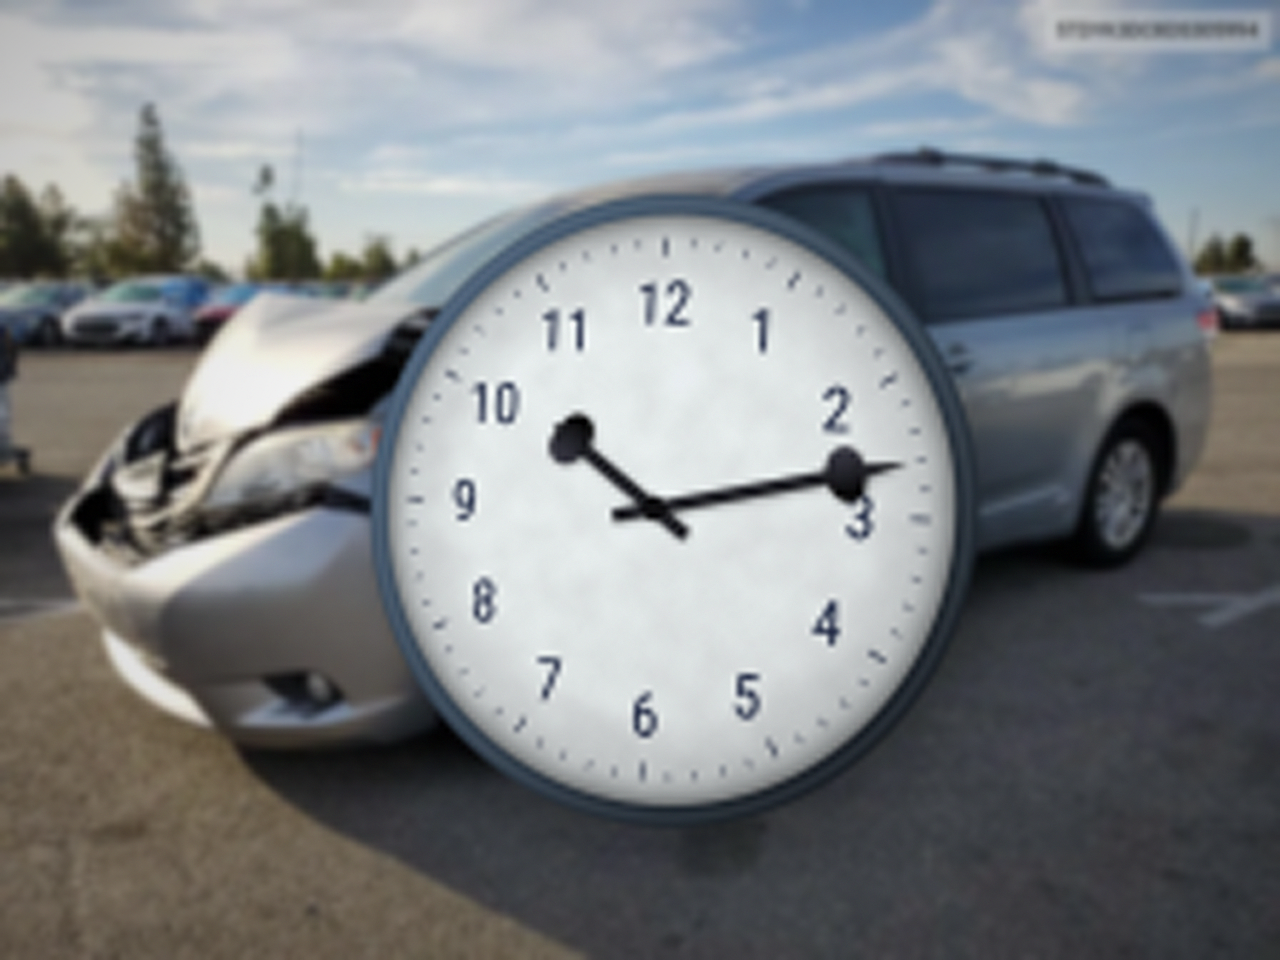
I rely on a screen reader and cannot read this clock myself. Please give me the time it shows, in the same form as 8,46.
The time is 10,13
